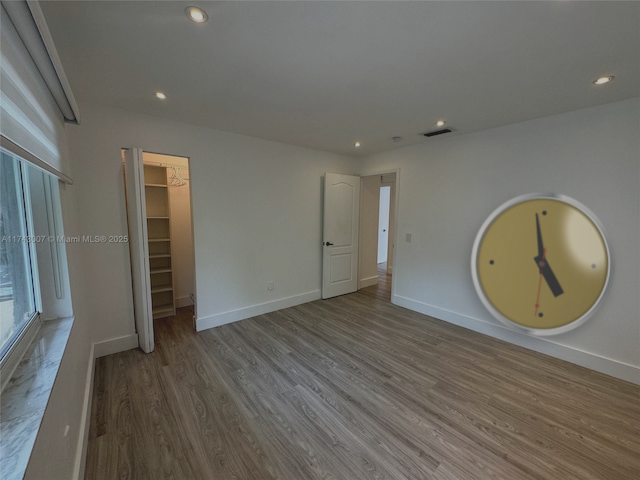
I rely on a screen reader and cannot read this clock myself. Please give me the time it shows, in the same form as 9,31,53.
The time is 4,58,31
